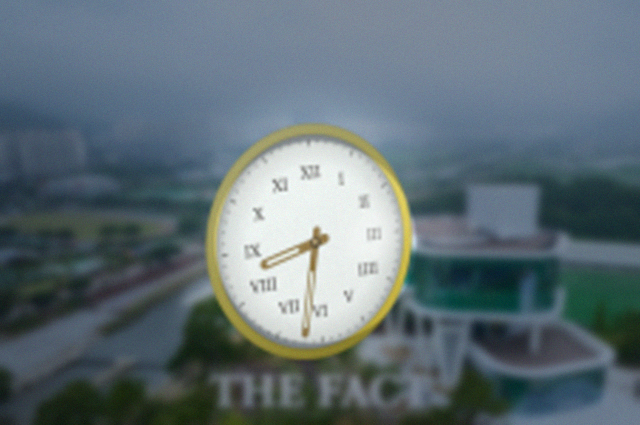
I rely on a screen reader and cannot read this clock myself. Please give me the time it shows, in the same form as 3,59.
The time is 8,32
